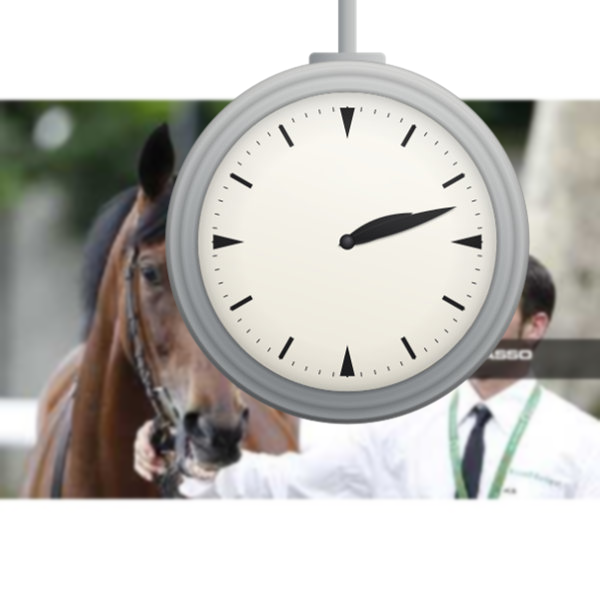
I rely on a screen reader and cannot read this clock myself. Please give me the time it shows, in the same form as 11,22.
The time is 2,12
